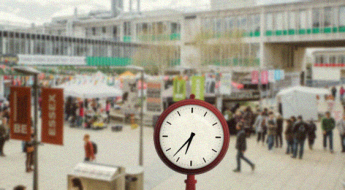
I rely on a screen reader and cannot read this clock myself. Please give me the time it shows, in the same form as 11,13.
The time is 6,37
